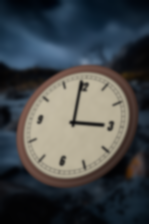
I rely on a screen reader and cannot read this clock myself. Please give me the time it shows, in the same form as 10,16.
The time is 2,59
